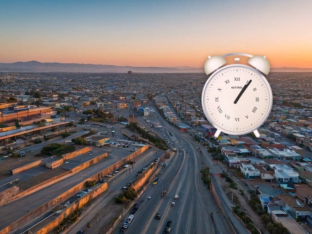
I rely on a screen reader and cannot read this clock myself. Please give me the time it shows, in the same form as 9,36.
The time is 1,06
